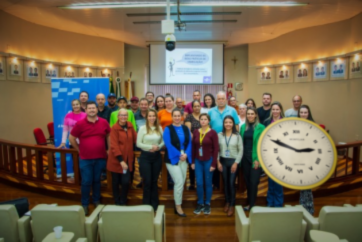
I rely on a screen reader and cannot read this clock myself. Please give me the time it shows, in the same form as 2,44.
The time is 2,49
